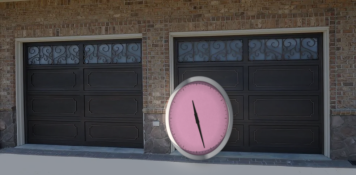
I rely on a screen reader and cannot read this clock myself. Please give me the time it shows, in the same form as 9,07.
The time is 11,27
